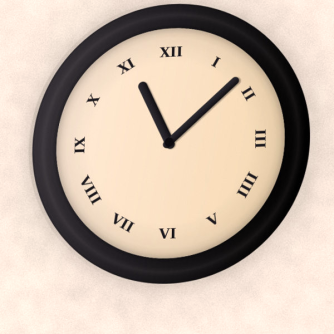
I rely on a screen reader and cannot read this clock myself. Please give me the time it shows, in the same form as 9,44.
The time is 11,08
